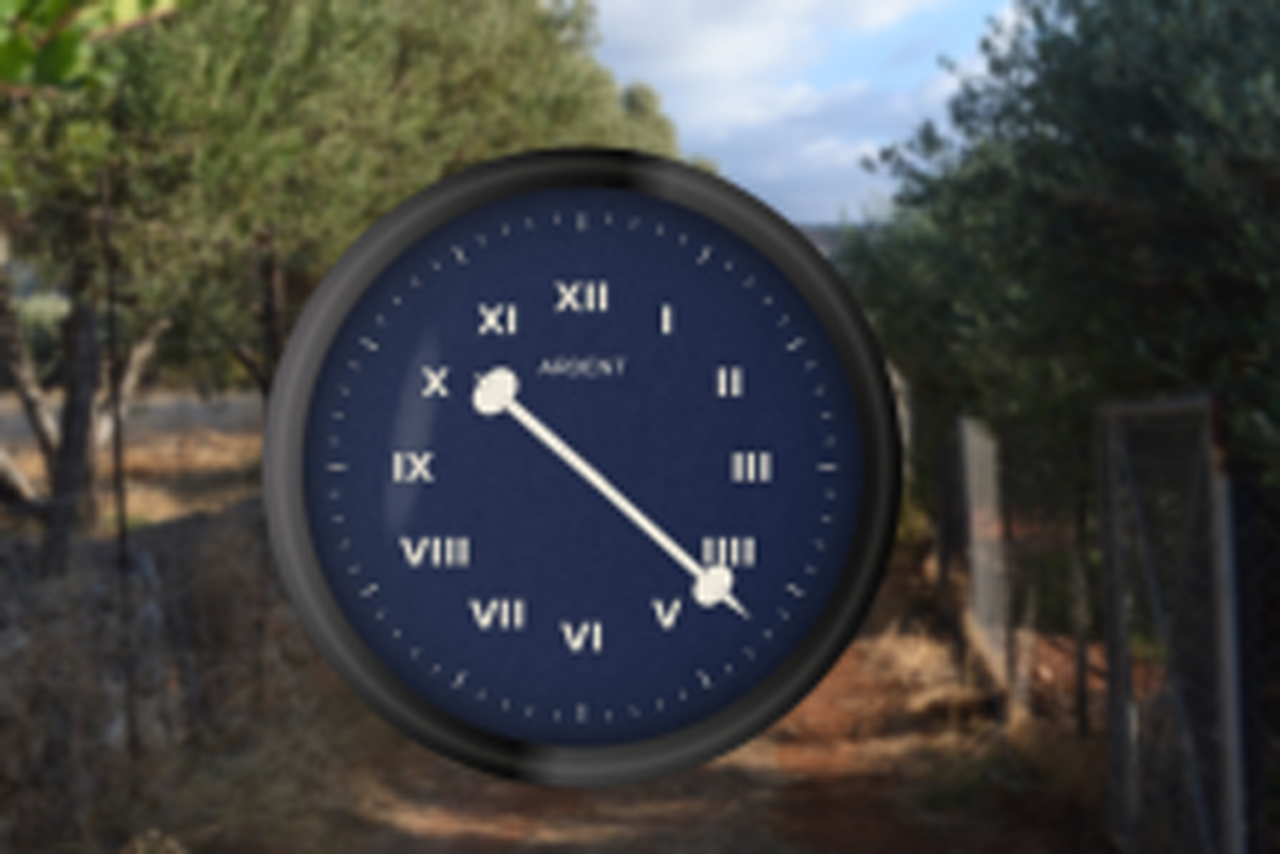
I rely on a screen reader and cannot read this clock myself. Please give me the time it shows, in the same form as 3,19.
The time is 10,22
